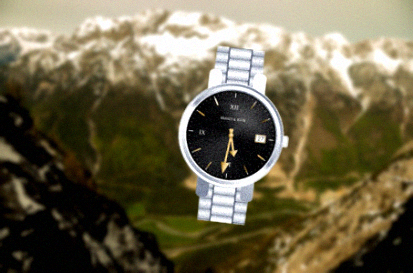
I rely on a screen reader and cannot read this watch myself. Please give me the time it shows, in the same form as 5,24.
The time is 5,31
